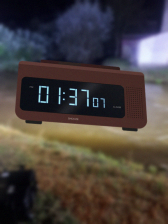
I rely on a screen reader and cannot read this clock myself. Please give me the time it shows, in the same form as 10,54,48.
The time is 1,37,07
